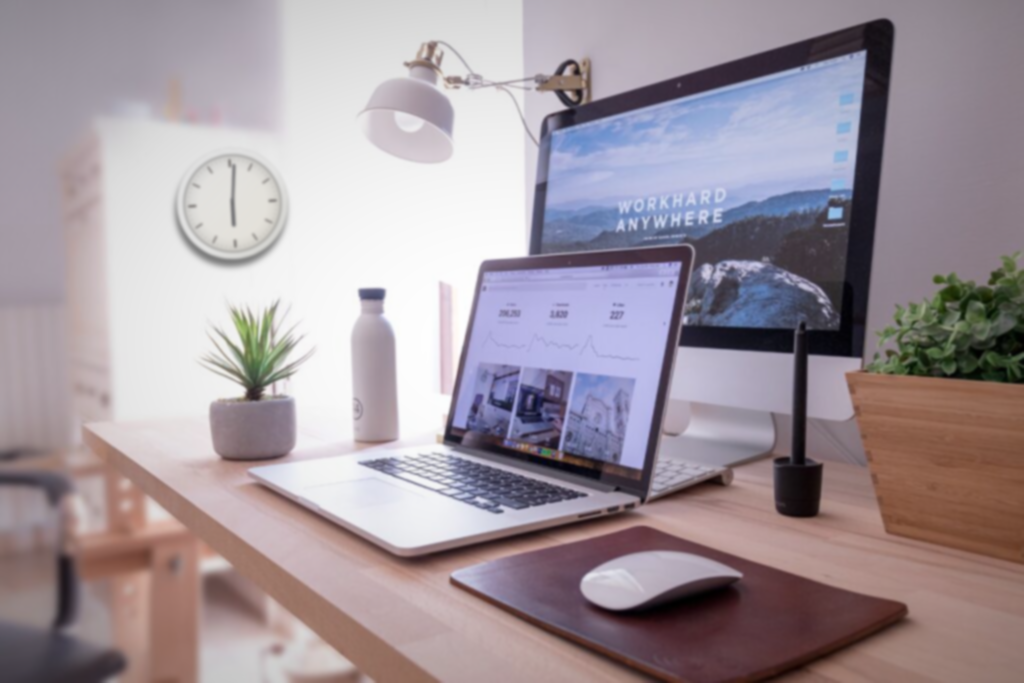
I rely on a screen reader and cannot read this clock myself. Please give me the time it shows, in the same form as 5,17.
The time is 6,01
